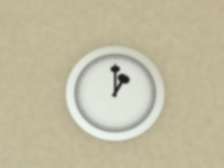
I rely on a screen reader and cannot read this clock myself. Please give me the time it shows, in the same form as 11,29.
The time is 1,00
